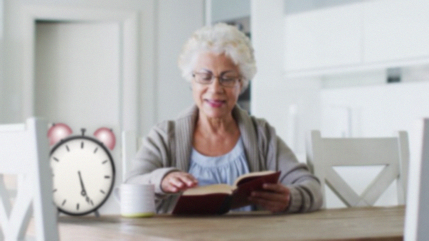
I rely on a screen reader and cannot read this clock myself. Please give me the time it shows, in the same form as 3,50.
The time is 5,26
